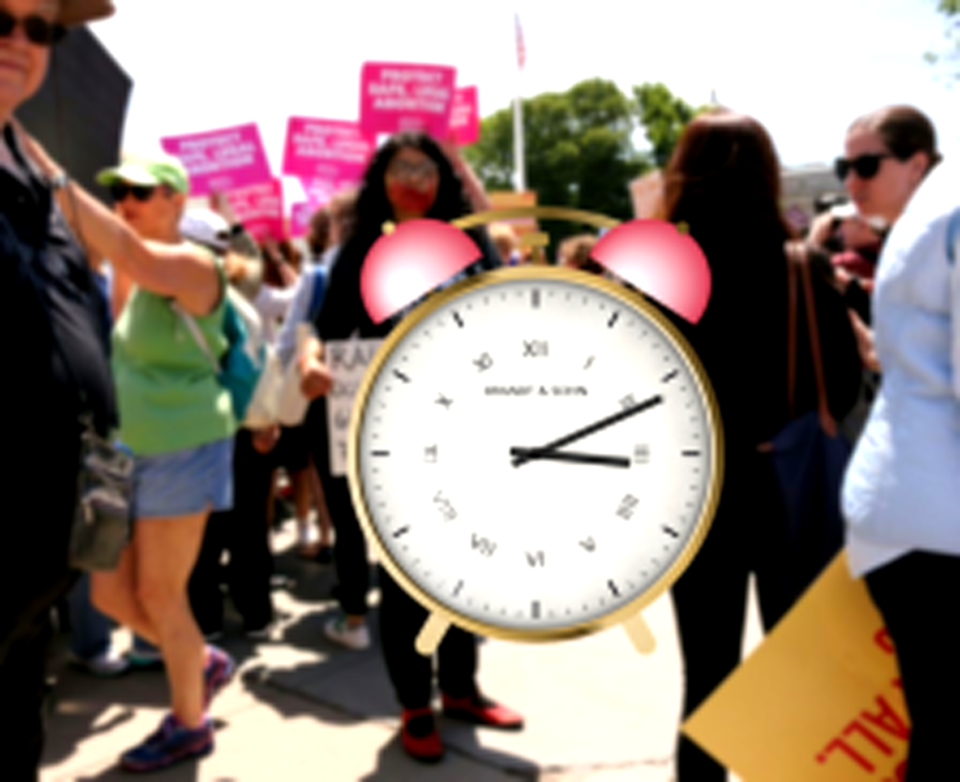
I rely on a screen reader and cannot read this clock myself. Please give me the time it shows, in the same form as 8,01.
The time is 3,11
